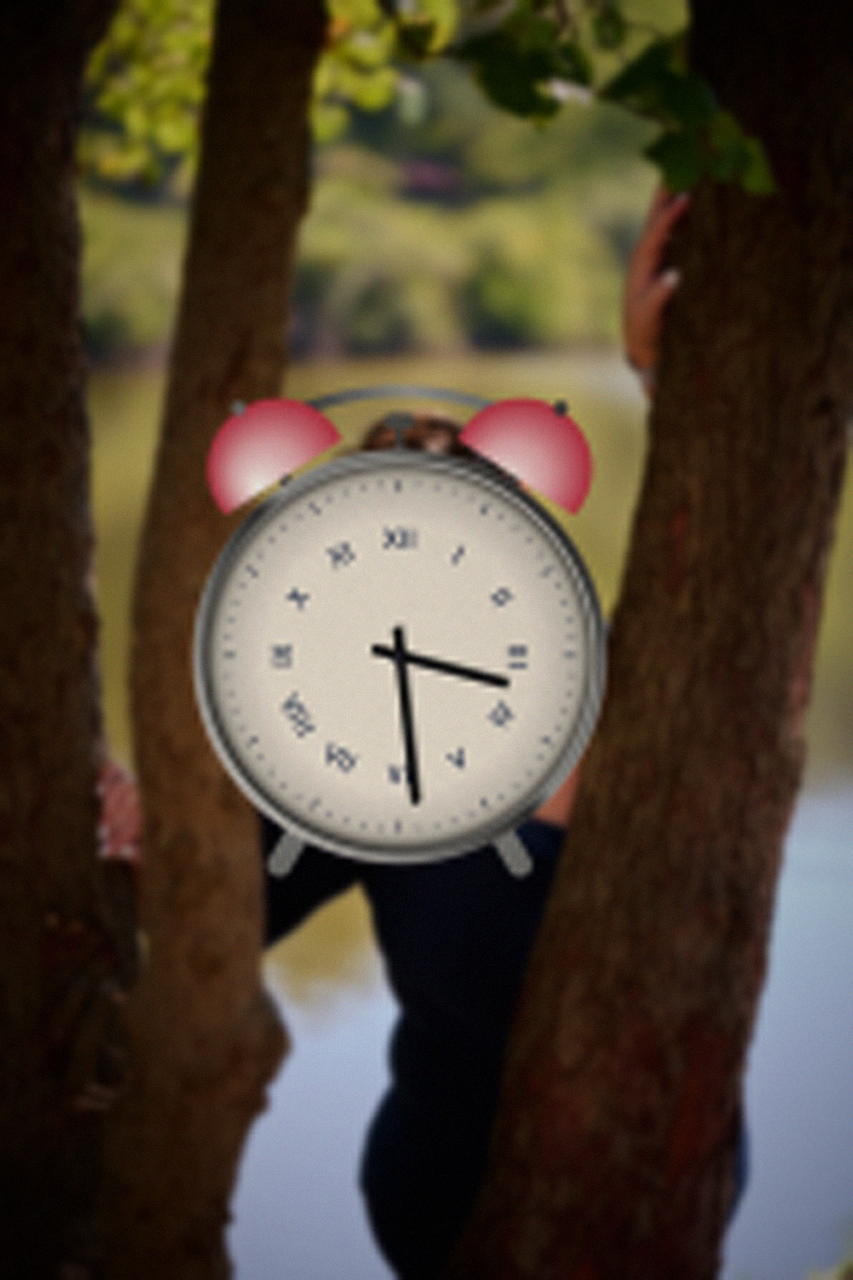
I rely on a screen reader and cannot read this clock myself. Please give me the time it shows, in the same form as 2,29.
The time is 3,29
